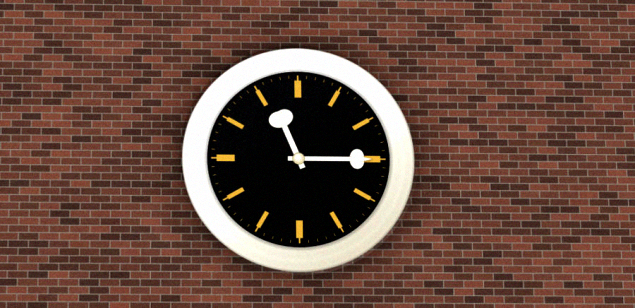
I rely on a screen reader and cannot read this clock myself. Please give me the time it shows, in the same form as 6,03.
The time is 11,15
